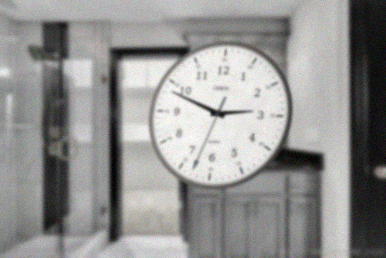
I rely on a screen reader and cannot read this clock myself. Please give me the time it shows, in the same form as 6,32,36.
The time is 2,48,33
